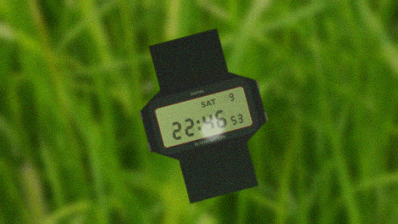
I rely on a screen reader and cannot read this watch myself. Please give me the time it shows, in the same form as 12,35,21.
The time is 22,46,53
